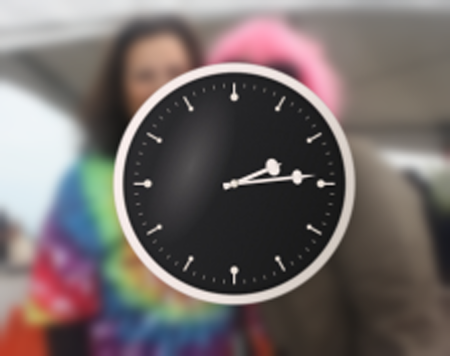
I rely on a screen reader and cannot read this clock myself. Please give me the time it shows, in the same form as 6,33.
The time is 2,14
